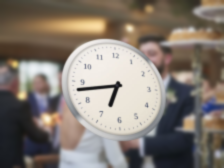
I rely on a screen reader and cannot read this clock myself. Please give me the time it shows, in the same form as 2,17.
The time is 6,43
